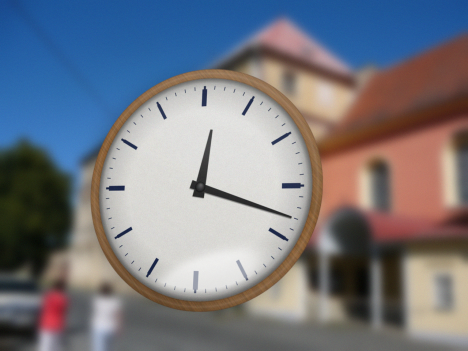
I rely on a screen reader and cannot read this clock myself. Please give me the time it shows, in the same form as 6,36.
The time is 12,18
